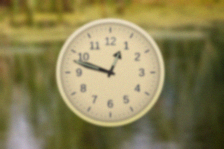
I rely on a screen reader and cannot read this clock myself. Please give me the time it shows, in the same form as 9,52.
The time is 12,48
